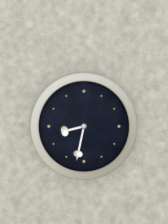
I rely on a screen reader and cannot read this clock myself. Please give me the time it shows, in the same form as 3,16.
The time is 8,32
